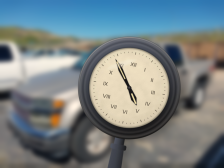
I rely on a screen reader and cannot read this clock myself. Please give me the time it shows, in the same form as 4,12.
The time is 4,54
